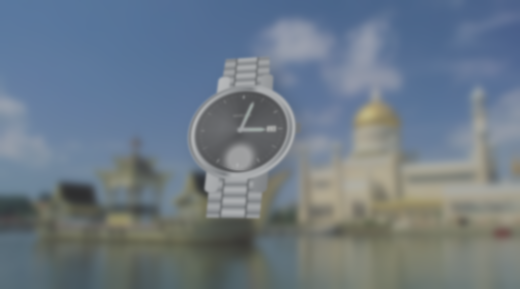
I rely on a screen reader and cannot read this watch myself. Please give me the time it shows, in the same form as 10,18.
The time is 3,03
